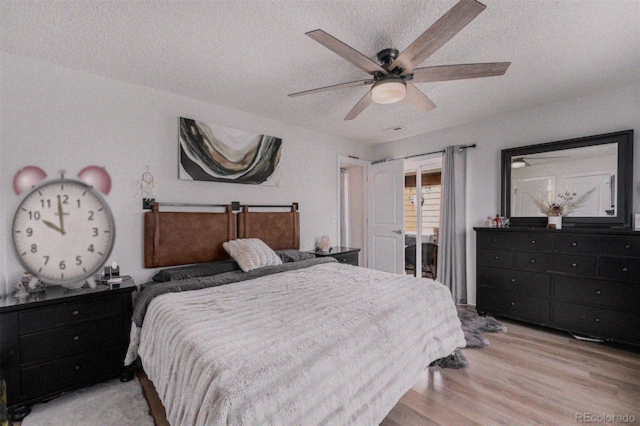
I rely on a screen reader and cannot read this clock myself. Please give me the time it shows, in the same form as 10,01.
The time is 9,59
